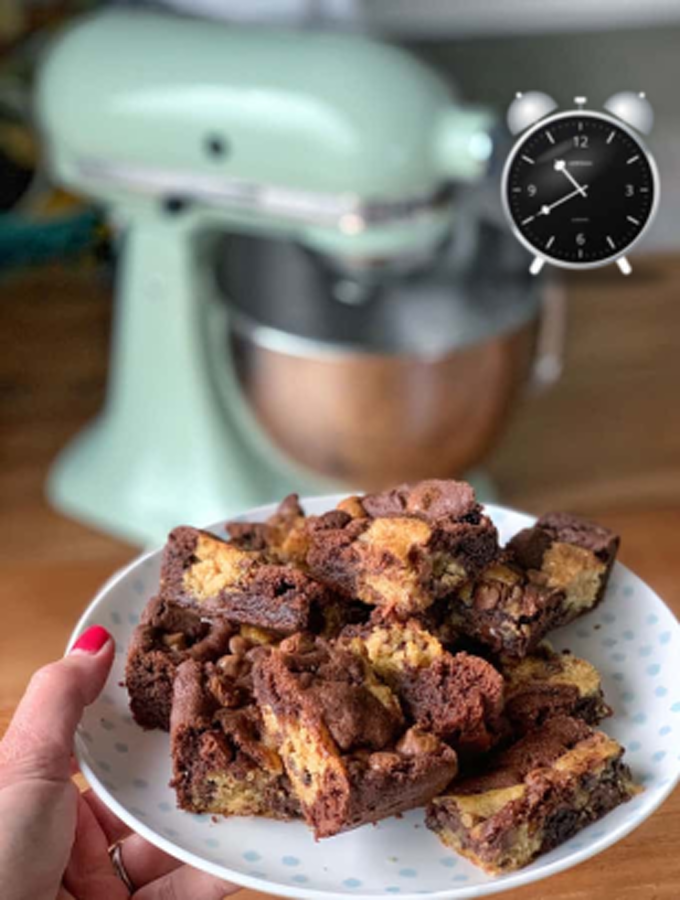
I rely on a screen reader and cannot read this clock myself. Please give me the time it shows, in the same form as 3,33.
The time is 10,40
